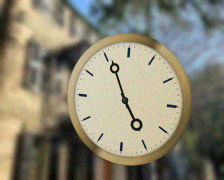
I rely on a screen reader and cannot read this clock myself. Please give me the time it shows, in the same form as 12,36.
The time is 4,56
